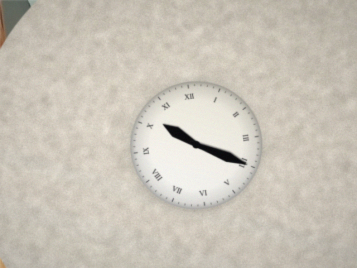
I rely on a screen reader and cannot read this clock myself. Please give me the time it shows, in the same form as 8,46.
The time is 10,20
